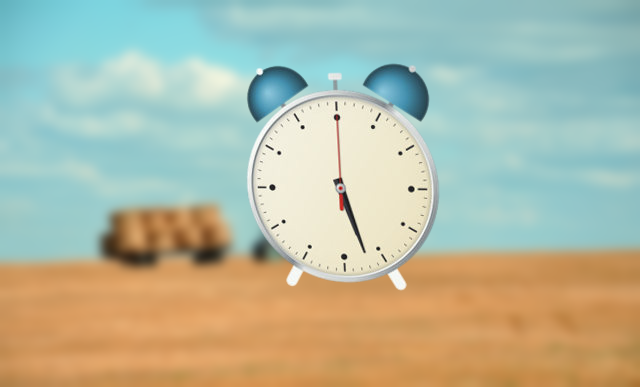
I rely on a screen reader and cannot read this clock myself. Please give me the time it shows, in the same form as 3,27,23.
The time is 5,27,00
